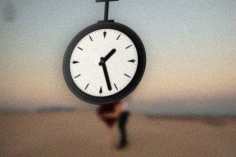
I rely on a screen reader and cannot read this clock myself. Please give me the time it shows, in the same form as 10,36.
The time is 1,27
